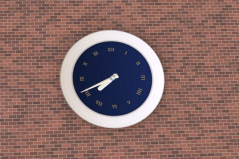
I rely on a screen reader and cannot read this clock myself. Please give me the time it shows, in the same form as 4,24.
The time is 7,41
